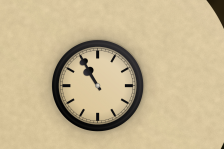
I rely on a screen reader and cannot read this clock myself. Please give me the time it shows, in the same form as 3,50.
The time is 10,55
